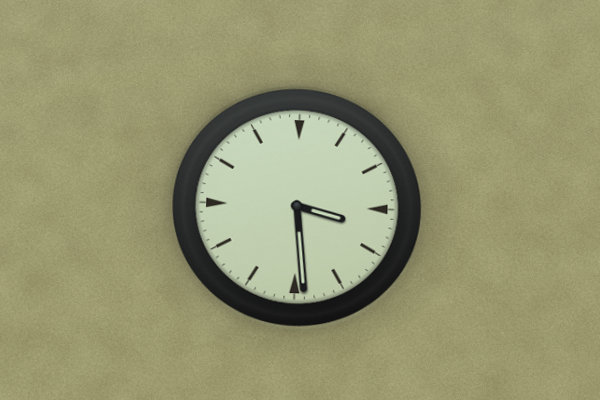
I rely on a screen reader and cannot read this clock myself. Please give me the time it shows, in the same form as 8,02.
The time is 3,29
